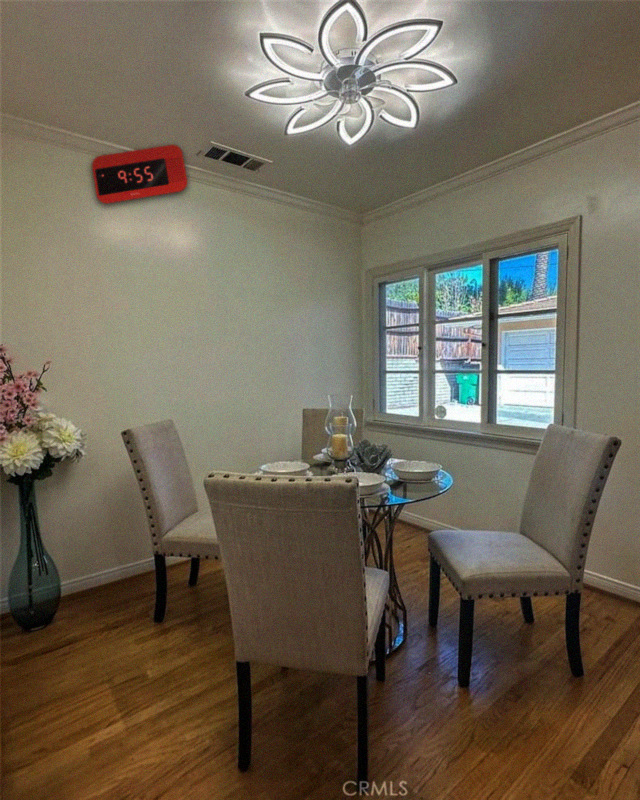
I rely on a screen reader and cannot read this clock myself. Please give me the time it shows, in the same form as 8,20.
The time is 9,55
